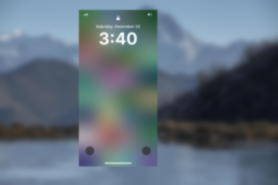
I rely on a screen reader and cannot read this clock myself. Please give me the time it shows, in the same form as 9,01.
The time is 3,40
